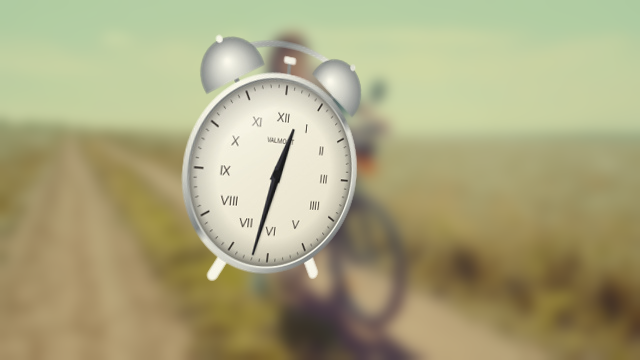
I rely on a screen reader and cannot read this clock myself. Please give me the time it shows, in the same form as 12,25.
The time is 12,32
